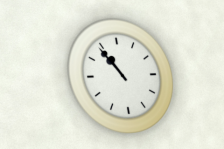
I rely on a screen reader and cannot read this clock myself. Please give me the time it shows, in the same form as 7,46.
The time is 10,54
